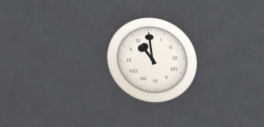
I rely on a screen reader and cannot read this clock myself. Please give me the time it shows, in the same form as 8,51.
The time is 11,00
